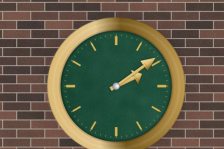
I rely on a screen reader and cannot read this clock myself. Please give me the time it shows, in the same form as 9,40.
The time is 2,09
